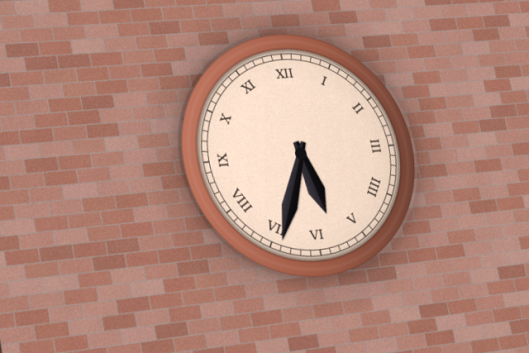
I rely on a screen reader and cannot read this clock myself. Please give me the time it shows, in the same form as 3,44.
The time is 5,34
